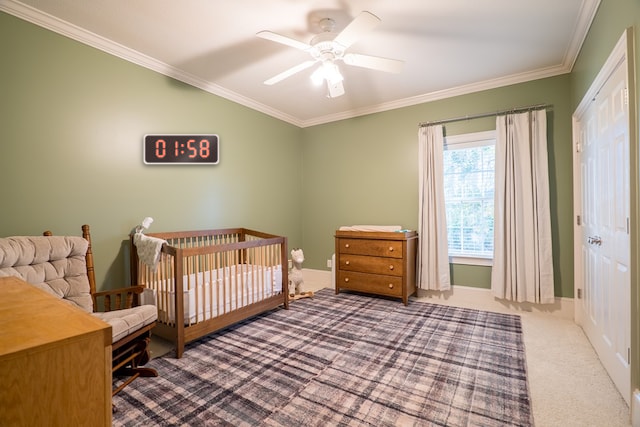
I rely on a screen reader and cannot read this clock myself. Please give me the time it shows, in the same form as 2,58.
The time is 1,58
